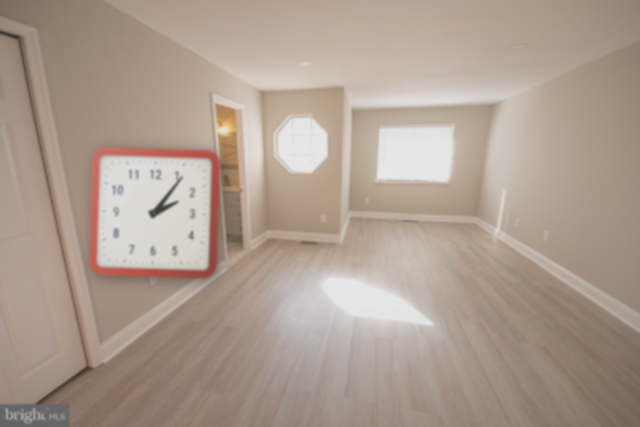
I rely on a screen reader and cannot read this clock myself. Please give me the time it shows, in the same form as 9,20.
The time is 2,06
